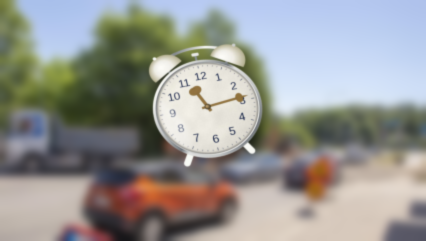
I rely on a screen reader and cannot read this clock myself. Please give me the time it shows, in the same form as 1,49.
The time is 11,14
